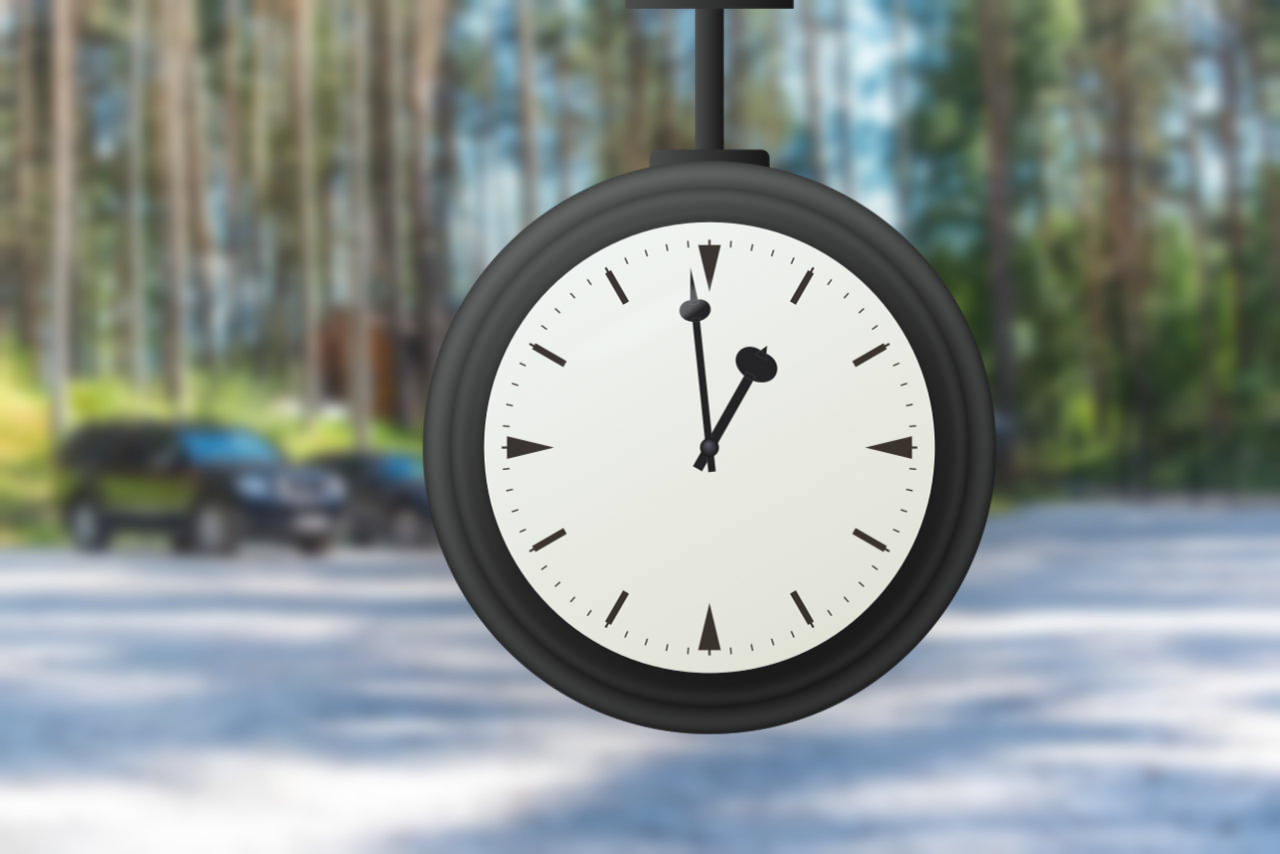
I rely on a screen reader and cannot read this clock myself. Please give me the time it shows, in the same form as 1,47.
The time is 12,59
